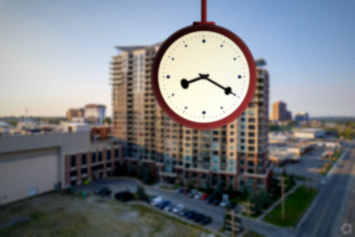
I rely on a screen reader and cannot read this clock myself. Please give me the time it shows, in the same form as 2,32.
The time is 8,20
